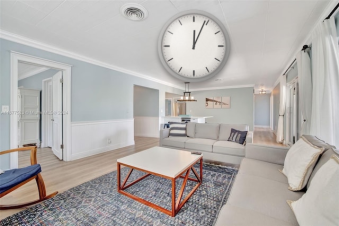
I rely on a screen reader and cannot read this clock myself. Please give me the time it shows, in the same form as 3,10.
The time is 12,04
